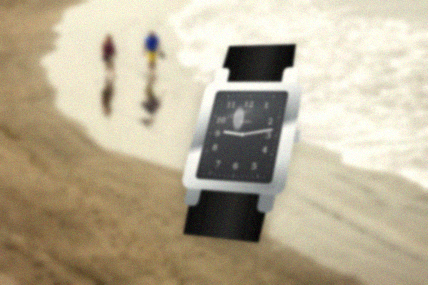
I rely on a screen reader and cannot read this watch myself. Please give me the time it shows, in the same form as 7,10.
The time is 9,13
